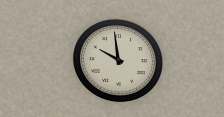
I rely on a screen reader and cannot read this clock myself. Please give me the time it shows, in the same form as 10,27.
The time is 9,59
